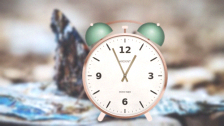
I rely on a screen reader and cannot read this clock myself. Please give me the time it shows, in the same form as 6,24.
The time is 12,56
